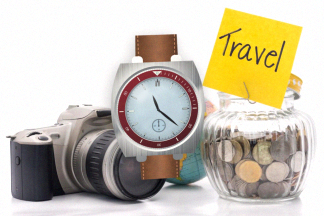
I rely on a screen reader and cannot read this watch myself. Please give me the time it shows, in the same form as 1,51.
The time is 11,22
